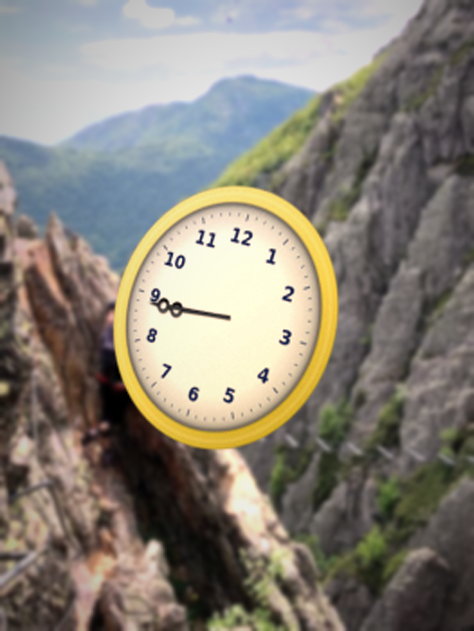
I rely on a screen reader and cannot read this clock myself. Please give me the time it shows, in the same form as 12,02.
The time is 8,44
